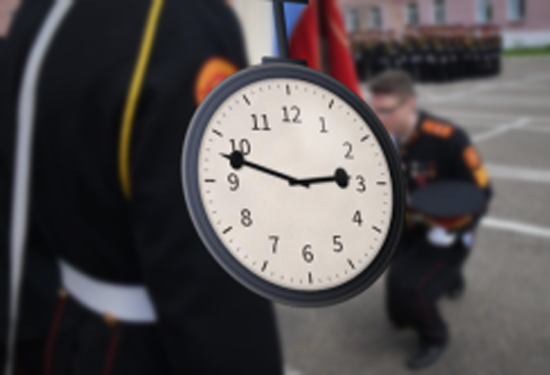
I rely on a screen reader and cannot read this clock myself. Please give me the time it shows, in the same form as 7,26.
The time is 2,48
